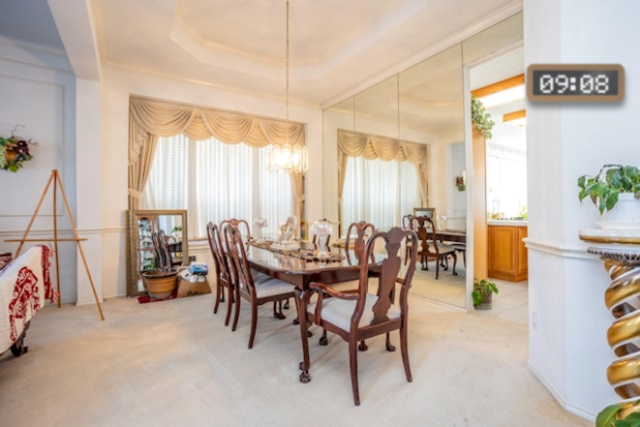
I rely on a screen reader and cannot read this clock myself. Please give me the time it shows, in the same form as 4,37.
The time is 9,08
